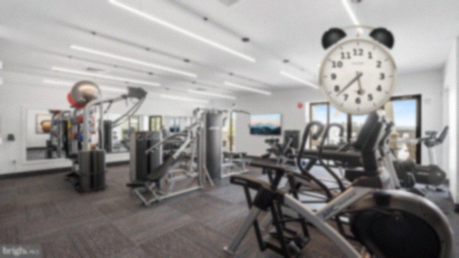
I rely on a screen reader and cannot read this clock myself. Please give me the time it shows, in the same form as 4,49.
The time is 5,38
